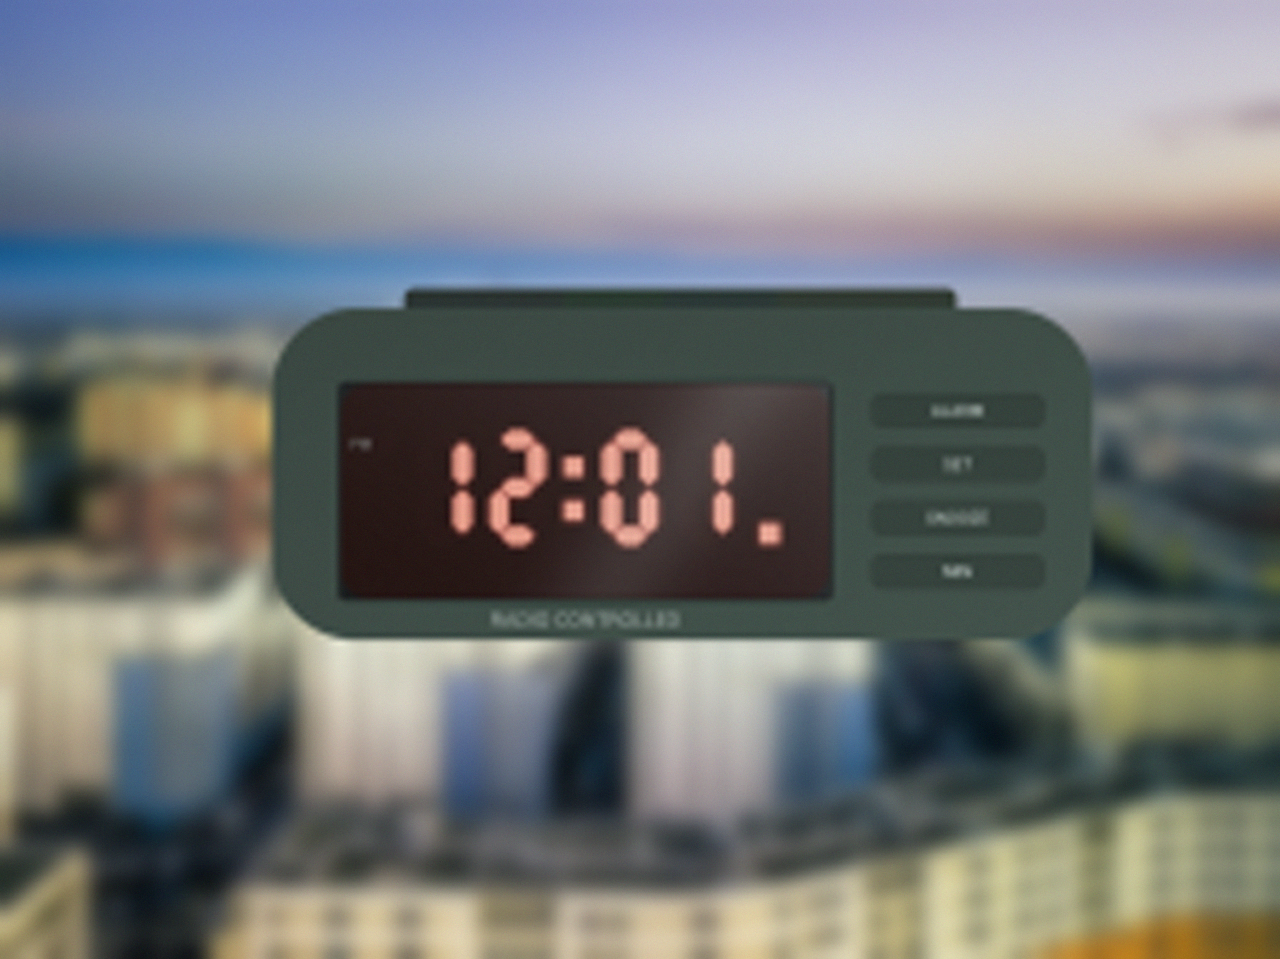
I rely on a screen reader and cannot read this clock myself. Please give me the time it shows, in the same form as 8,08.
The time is 12,01
